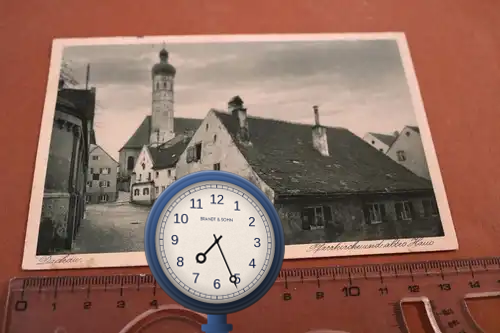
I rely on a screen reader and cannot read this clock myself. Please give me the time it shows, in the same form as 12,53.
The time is 7,26
